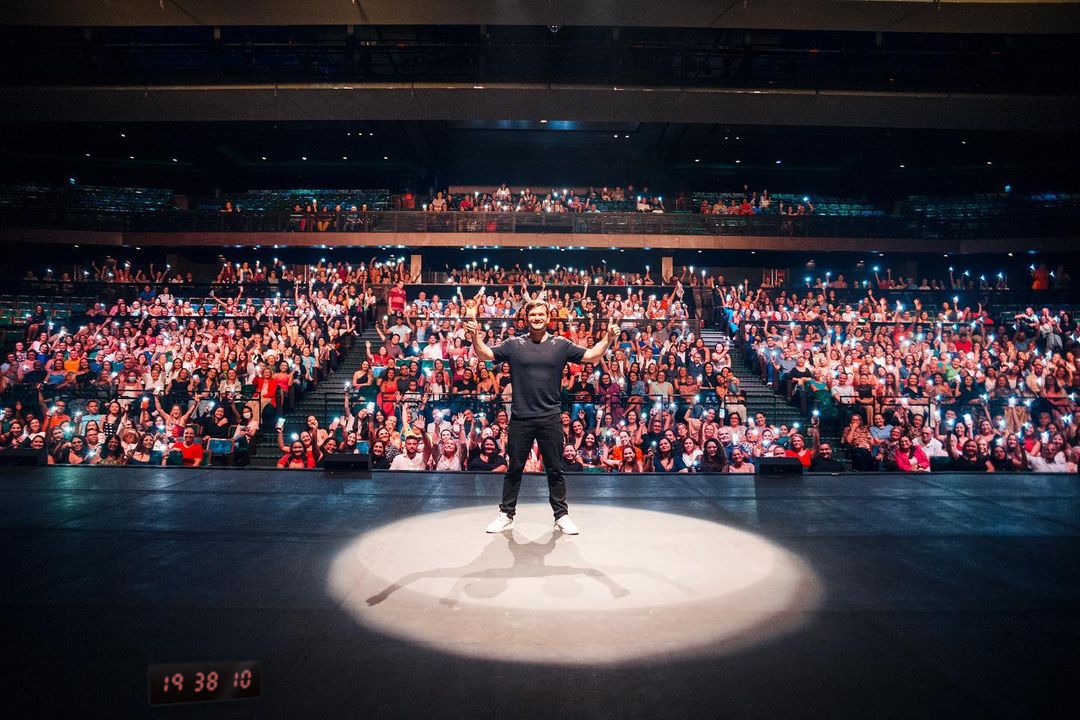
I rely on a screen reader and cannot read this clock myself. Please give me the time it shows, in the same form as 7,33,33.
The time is 19,38,10
